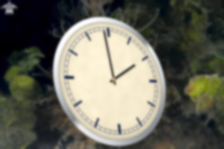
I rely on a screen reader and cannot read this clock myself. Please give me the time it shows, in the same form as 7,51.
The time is 1,59
